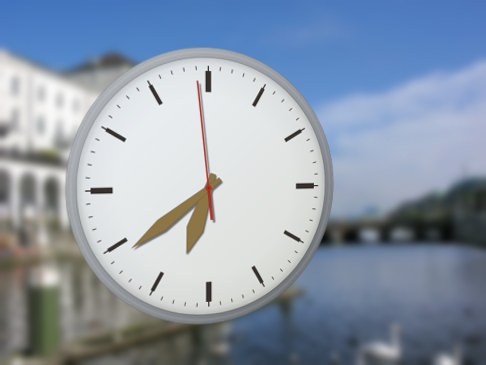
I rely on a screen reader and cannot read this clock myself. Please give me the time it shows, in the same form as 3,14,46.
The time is 6,38,59
